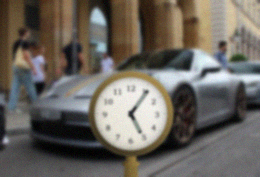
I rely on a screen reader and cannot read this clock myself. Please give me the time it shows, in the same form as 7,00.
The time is 5,06
